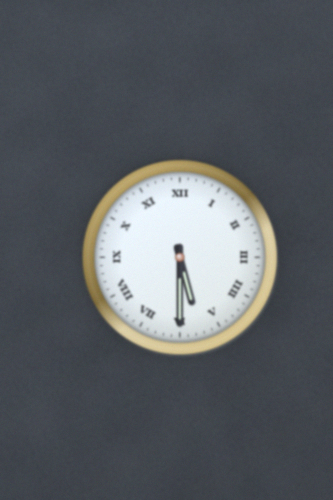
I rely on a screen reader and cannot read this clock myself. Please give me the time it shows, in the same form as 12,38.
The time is 5,30
